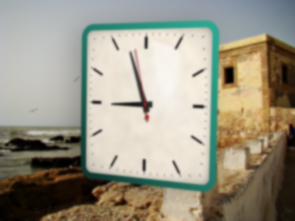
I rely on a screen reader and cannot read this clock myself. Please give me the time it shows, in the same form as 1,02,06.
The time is 8,56,58
